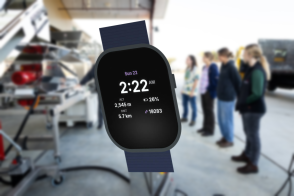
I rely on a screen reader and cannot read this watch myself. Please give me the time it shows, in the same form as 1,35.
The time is 2,22
